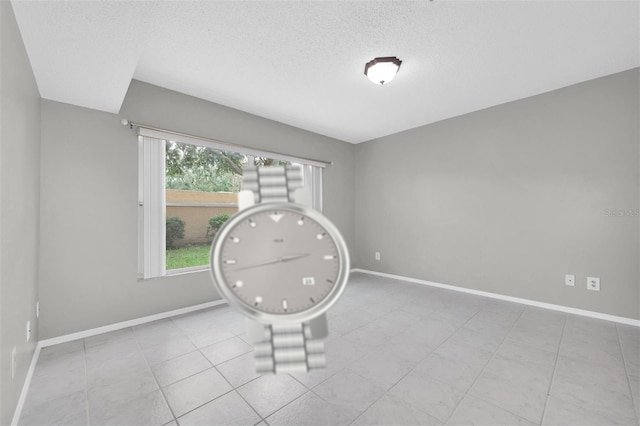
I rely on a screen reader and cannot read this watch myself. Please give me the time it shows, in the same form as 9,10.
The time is 2,43
